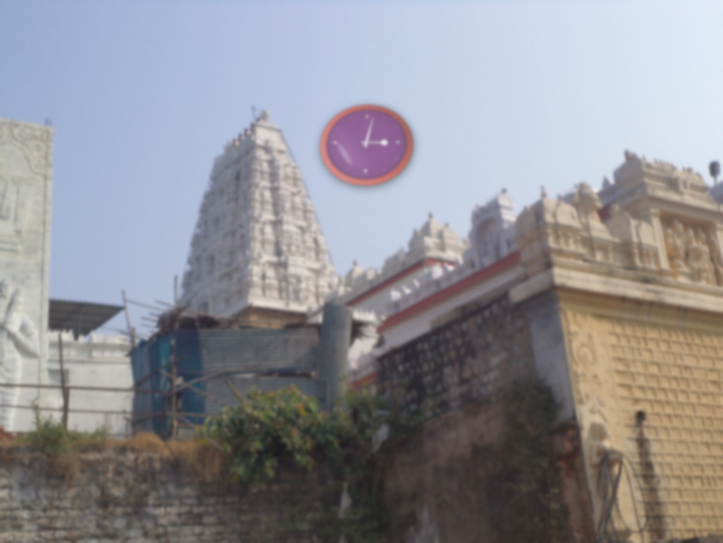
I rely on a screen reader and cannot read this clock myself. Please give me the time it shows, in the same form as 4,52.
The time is 3,02
